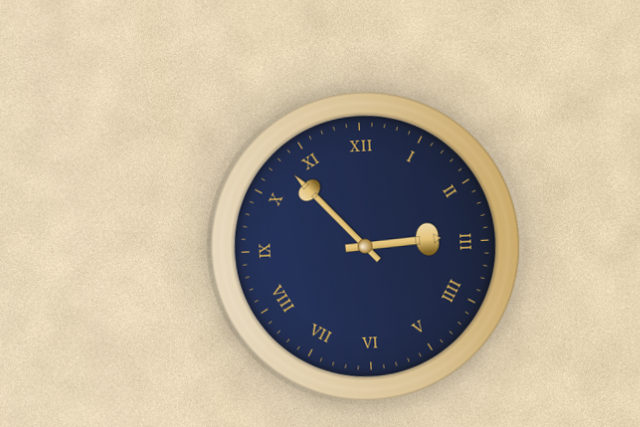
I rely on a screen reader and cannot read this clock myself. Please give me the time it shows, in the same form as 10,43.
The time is 2,53
